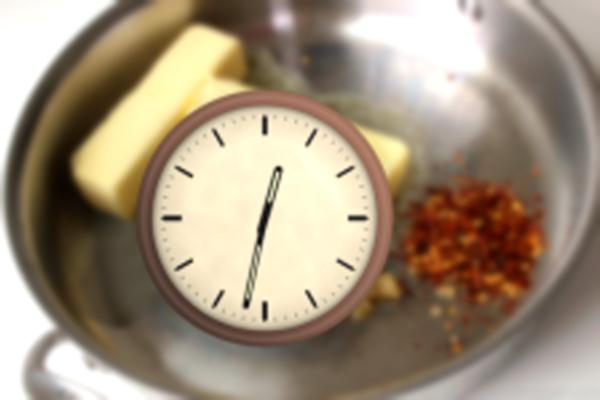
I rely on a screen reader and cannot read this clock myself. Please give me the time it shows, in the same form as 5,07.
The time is 12,32
